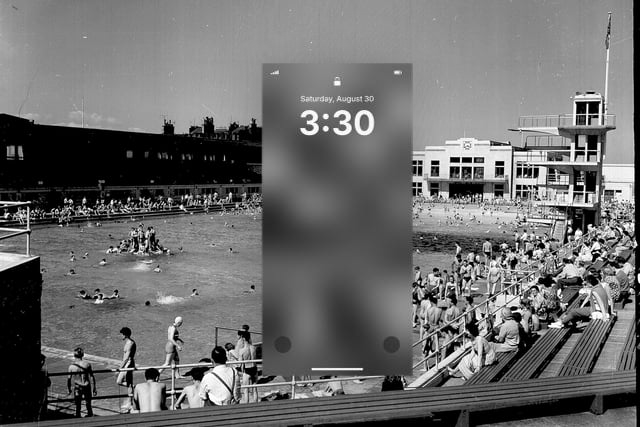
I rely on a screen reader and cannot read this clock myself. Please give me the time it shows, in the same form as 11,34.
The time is 3,30
